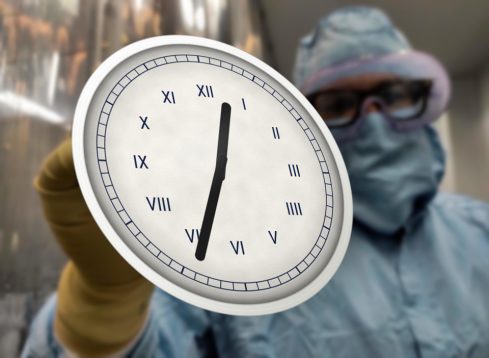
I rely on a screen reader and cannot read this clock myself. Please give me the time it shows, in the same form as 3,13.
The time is 12,34
